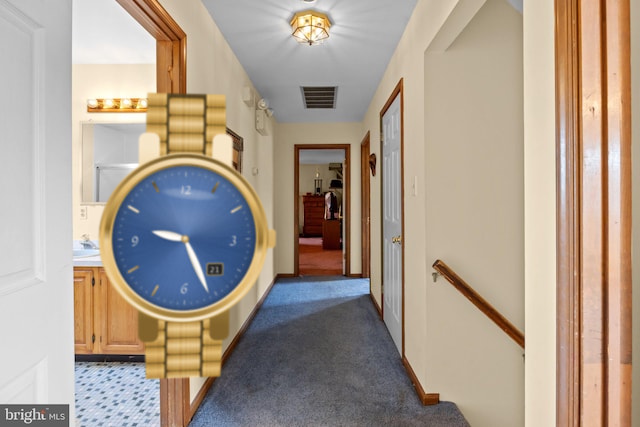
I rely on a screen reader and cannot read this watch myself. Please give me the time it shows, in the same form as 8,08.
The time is 9,26
